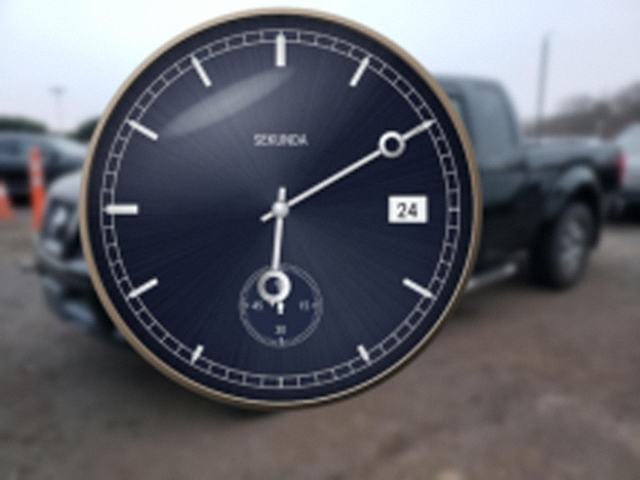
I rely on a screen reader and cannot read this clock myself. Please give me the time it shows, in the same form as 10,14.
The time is 6,10
